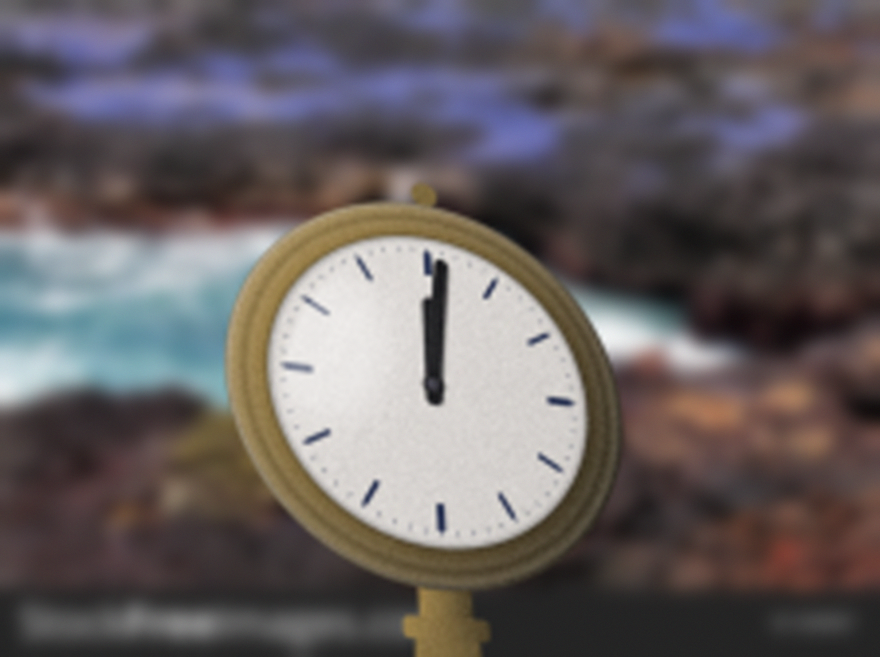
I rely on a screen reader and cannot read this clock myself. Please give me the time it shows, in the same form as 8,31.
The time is 12,01
